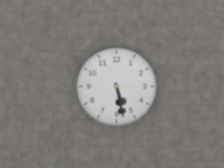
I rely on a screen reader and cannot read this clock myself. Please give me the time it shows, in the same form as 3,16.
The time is 5,28
